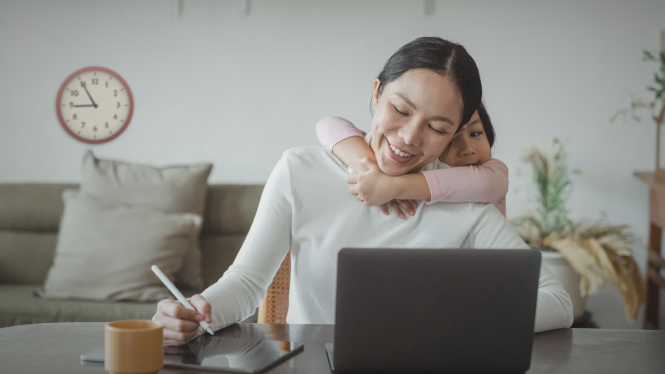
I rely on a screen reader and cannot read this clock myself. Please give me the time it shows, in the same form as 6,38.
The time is 8,55
